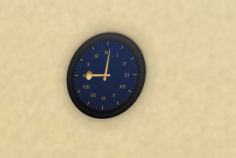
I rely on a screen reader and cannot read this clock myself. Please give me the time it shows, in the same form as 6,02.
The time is 9,01
